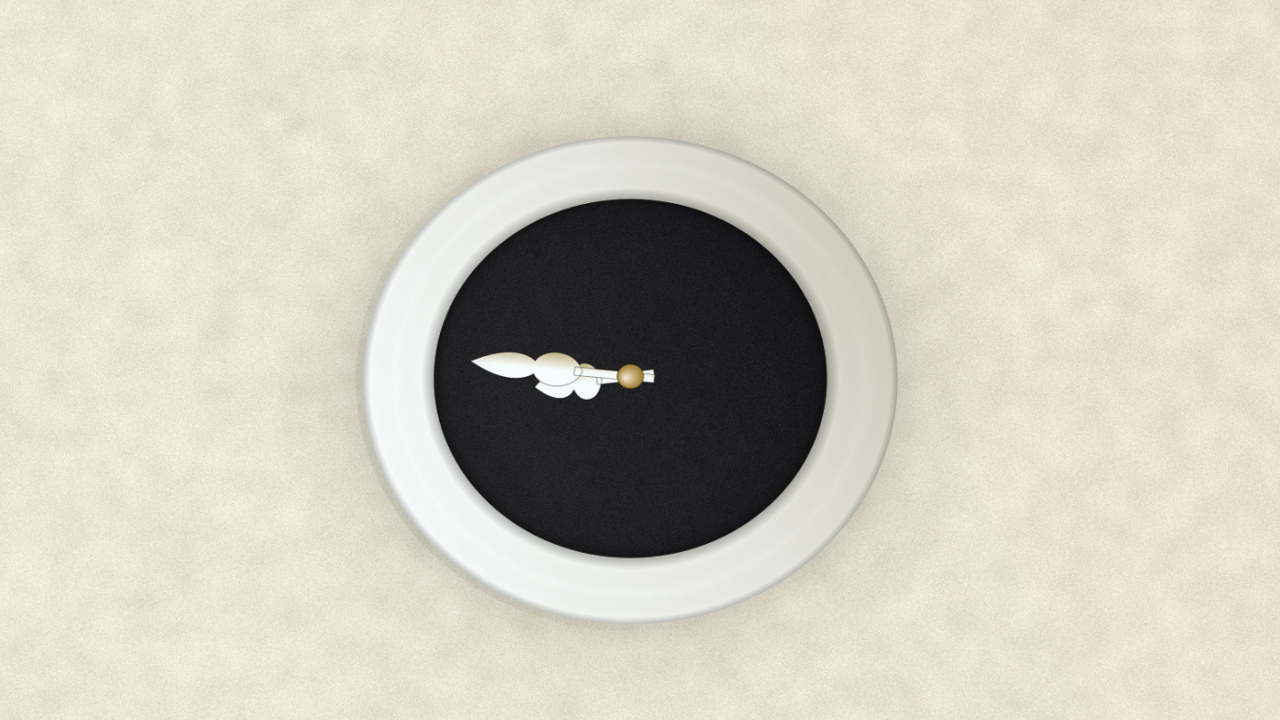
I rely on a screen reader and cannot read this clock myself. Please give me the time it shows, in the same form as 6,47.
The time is 8,46
